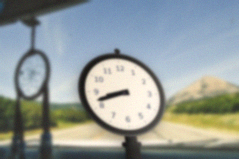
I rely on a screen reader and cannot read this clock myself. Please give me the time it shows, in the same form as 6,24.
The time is 8,42
